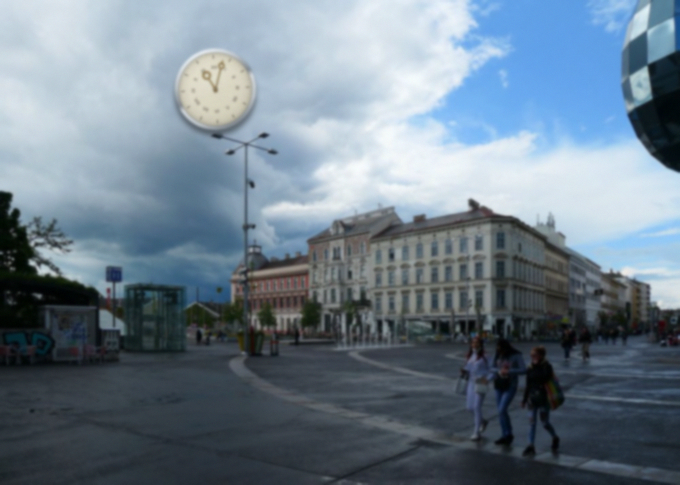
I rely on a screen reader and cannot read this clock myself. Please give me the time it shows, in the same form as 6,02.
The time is 11,03
